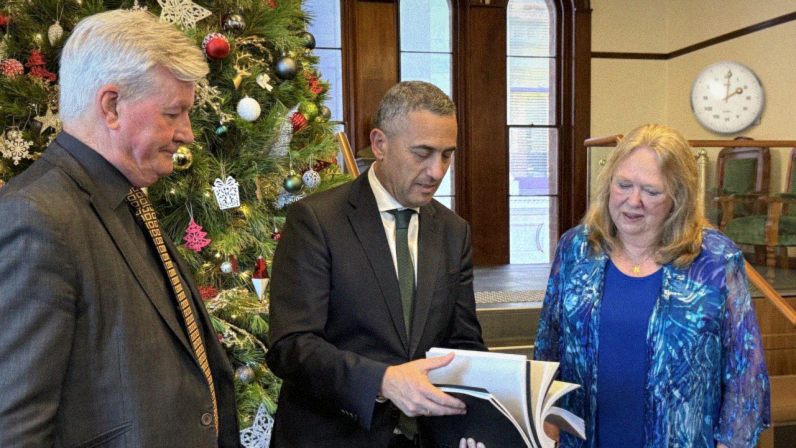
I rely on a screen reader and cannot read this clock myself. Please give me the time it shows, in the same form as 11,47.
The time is 2,01
